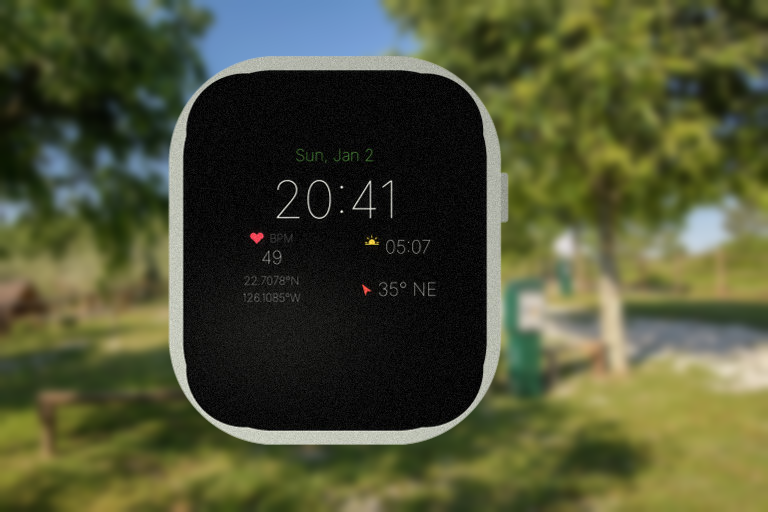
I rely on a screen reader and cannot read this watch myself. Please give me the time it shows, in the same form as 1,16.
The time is 20,41
